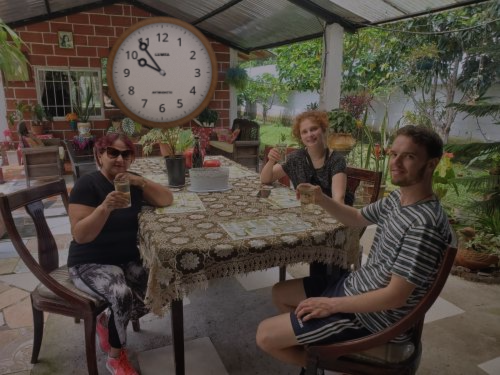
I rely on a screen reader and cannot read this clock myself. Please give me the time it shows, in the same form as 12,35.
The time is 9,54
